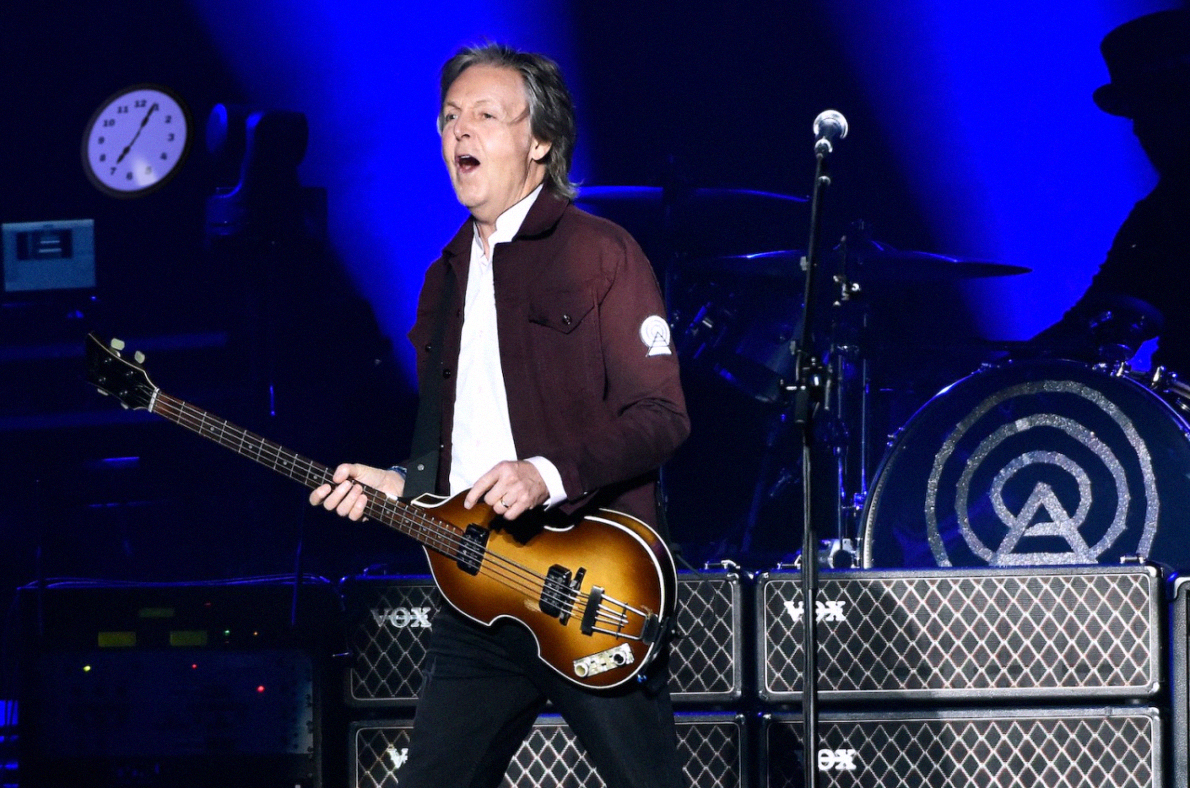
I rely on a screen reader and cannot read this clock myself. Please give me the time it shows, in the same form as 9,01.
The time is 7,04
